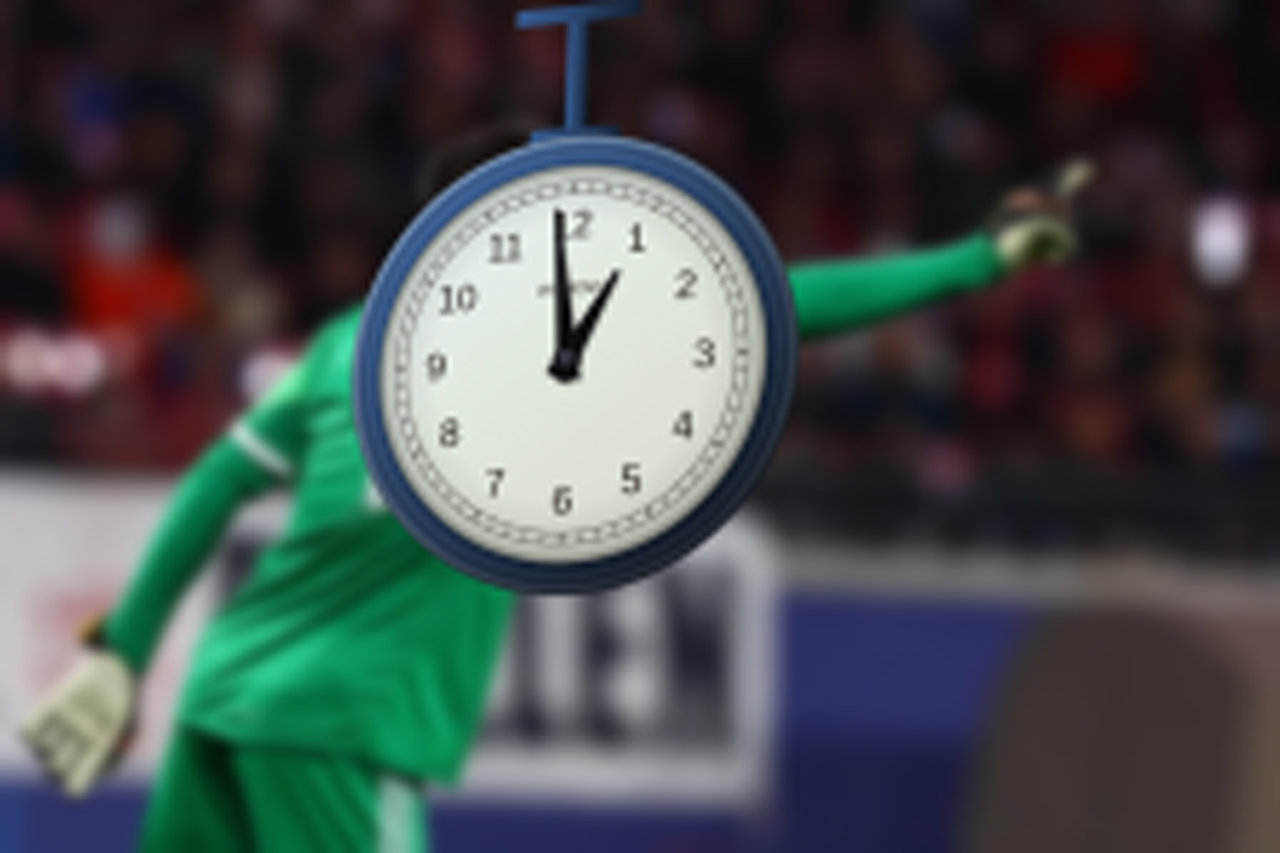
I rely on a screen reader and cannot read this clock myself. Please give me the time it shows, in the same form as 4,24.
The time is 12,59
